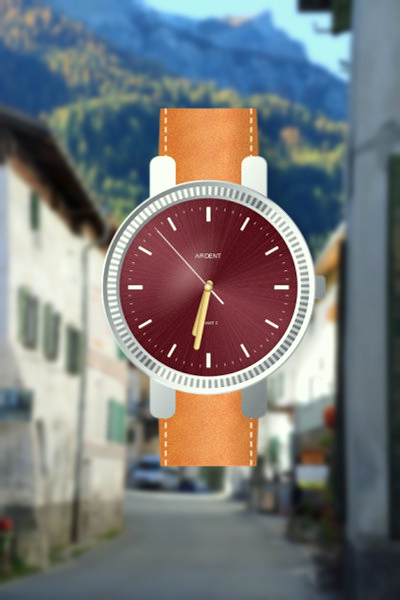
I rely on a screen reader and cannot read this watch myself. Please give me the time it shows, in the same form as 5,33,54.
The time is 6,31,53
